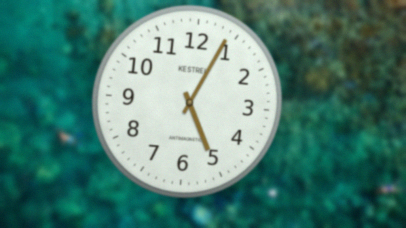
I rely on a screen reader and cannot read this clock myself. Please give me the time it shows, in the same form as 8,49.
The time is 5,04
